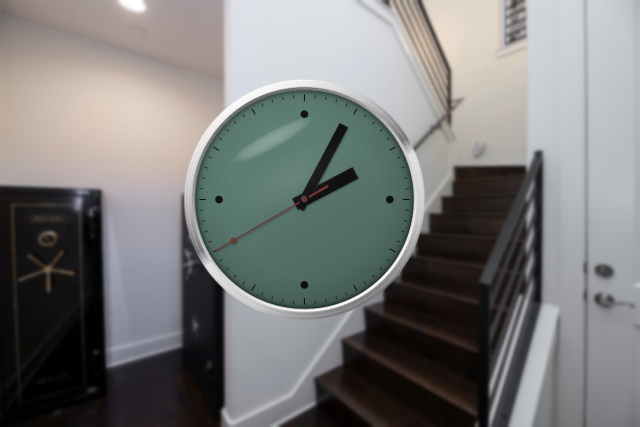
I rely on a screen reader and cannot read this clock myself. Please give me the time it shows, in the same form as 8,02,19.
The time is 2,04,40
